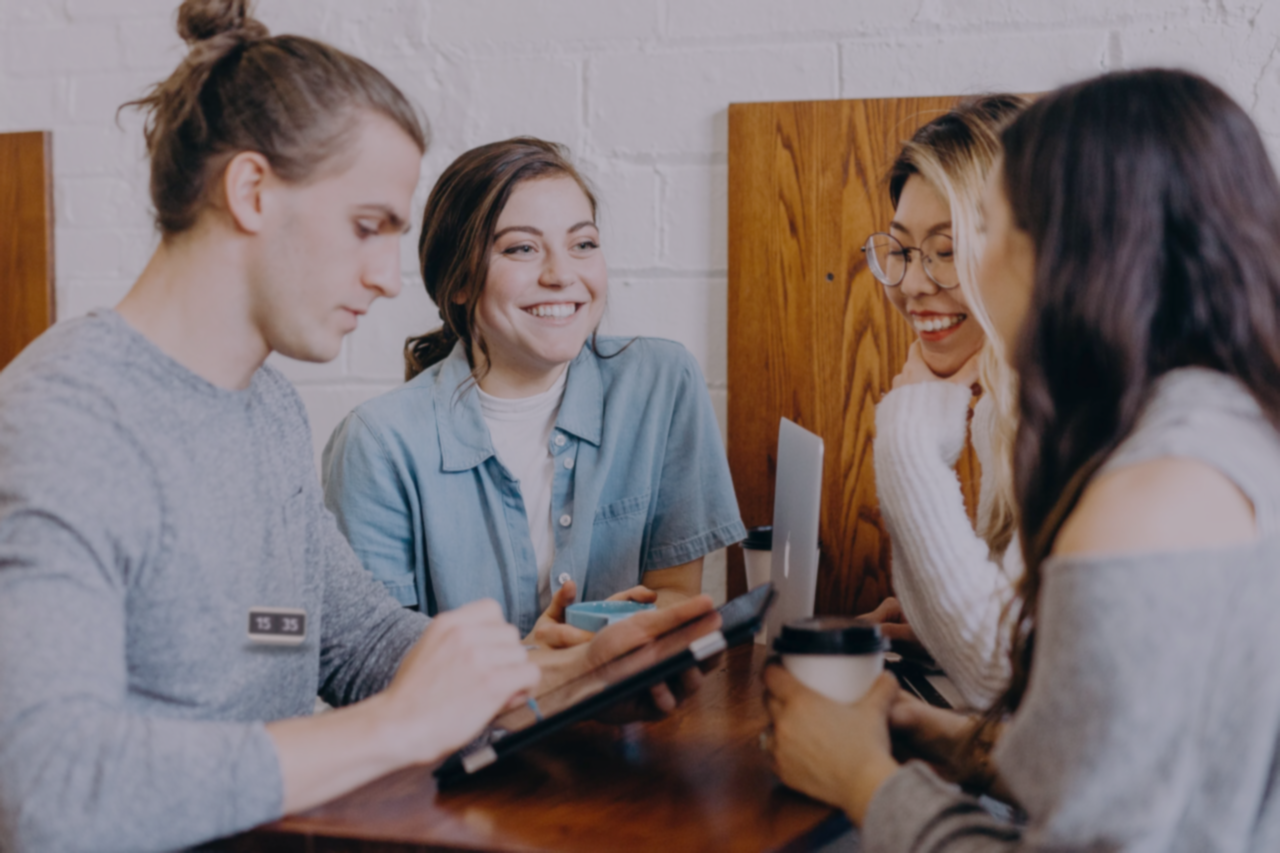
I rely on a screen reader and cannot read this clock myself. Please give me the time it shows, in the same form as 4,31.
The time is 15,35
